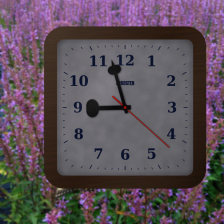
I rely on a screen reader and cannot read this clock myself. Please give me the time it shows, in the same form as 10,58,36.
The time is 8,57,22
